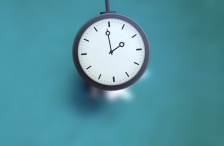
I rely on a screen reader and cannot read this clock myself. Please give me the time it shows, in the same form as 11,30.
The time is 1,59
